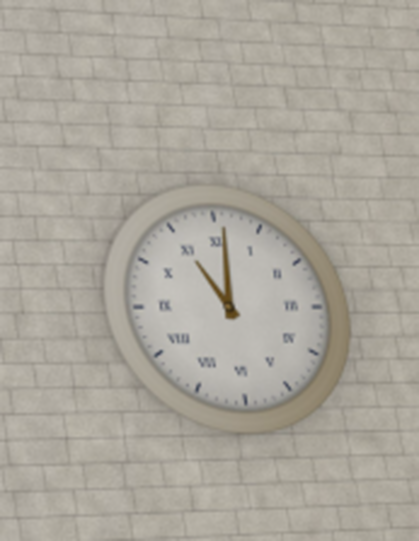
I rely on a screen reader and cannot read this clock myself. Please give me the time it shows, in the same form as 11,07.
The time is 11,01
